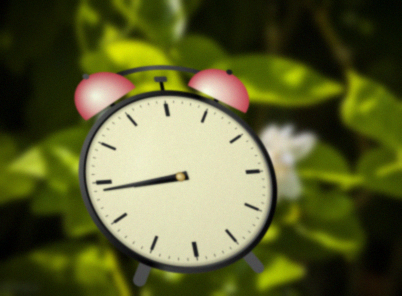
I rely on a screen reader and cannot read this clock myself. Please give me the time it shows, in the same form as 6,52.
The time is 8,44
